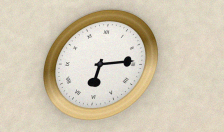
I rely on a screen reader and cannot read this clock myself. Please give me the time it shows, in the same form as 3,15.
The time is 6,14
